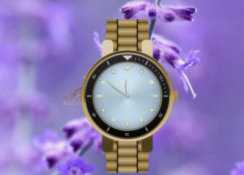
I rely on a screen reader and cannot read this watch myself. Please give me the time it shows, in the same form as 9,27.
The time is 11,51
